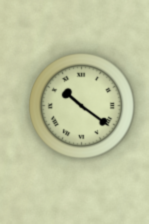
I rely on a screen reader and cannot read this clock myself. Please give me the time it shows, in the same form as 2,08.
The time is 10,21
